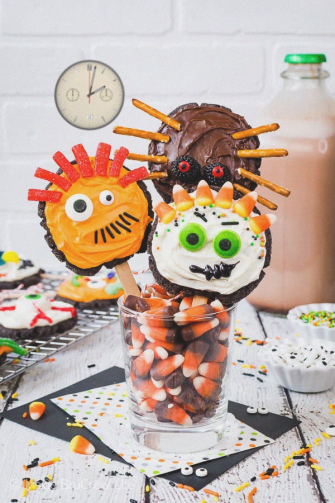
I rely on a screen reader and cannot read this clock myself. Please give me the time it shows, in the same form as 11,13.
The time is 2,02
